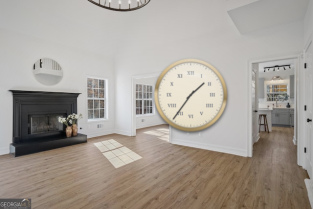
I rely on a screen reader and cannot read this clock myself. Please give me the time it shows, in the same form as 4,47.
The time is 1,36
